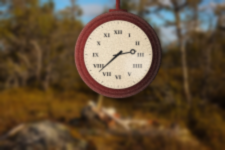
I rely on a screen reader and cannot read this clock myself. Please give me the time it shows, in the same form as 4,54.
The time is 2,38
